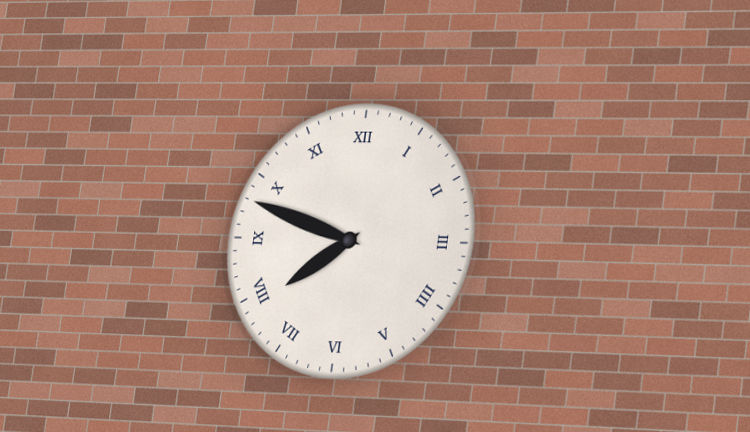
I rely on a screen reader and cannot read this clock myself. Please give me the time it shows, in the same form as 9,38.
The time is 7,48
